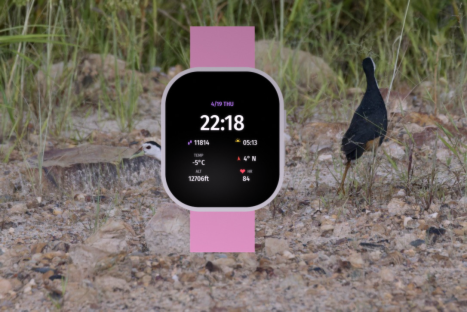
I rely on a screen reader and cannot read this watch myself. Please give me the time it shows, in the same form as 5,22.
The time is 22,18
